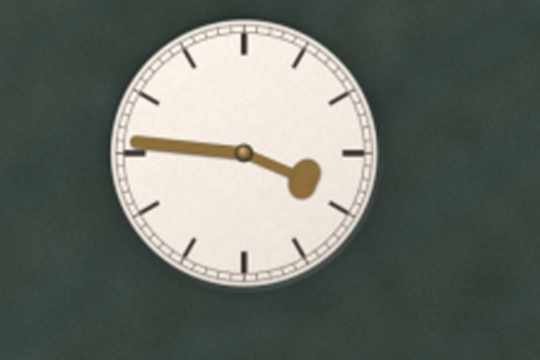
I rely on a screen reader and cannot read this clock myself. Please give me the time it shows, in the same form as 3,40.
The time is 3,46
